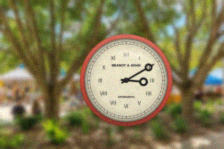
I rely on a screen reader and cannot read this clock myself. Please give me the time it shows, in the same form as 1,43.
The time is 3,10
